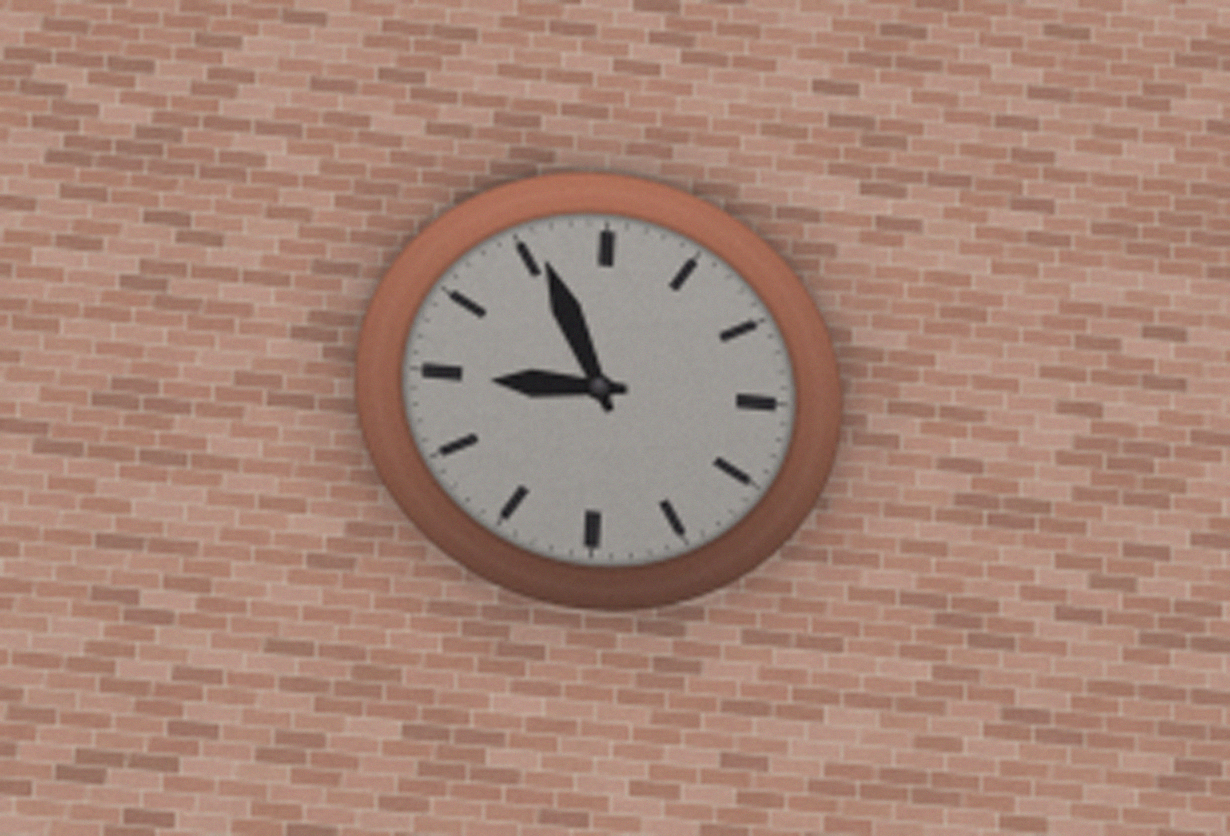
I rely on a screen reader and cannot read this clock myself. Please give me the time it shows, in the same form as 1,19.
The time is 8,56
